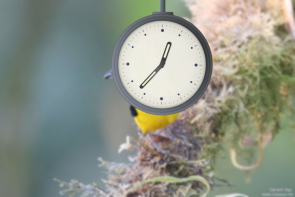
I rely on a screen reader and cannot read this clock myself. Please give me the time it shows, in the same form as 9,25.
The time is 12,37
